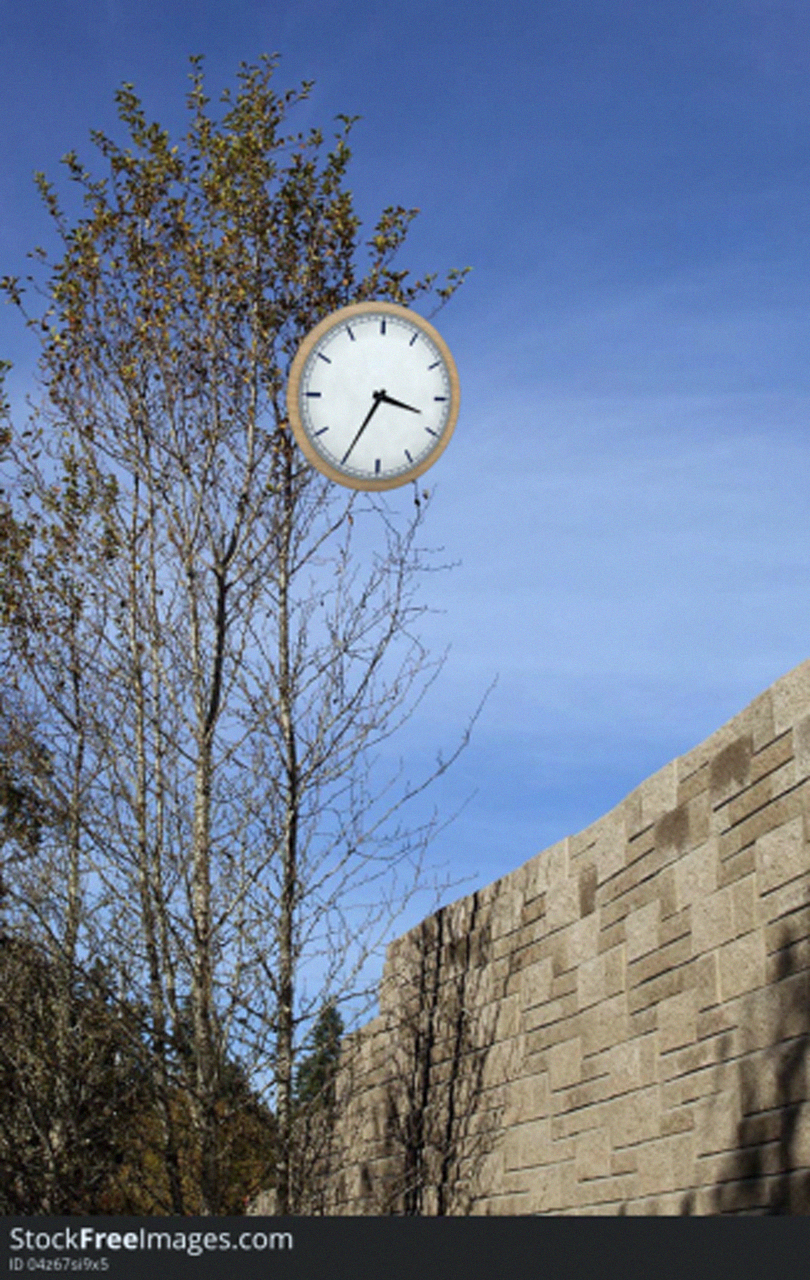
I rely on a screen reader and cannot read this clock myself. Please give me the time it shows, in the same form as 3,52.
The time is 3,35
